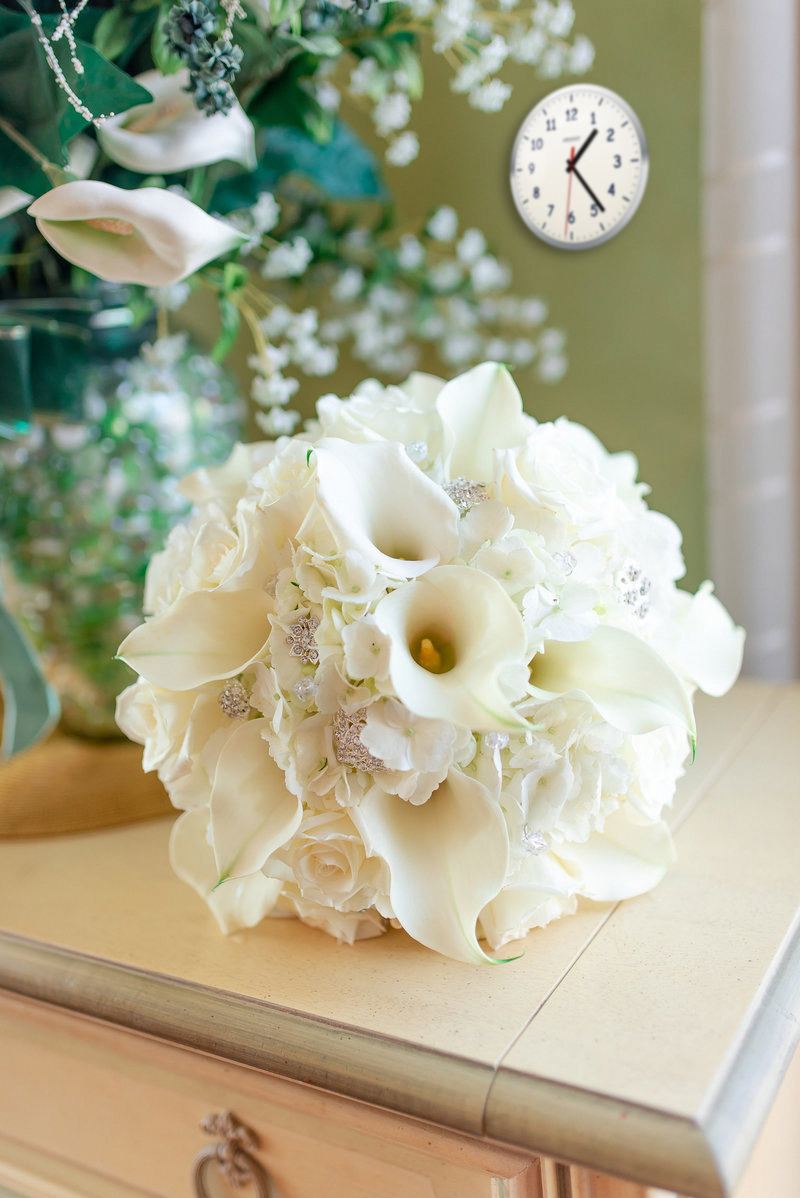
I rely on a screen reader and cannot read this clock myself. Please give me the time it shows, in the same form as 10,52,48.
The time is 1,23,31
